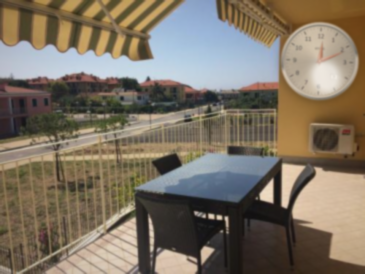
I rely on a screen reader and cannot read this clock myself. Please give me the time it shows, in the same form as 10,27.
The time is 12,11
